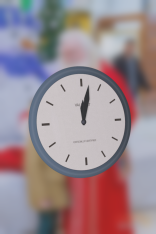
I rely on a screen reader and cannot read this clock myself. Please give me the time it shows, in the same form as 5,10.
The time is 12,02
